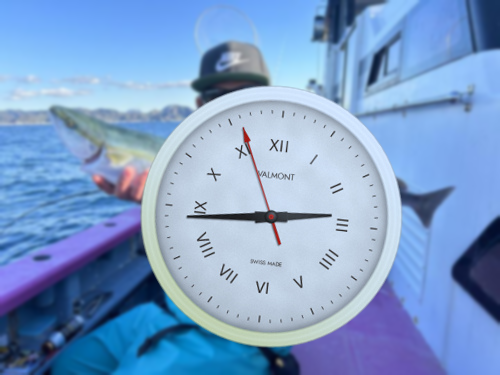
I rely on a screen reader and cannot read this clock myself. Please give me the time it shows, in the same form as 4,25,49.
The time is 2,43,56
